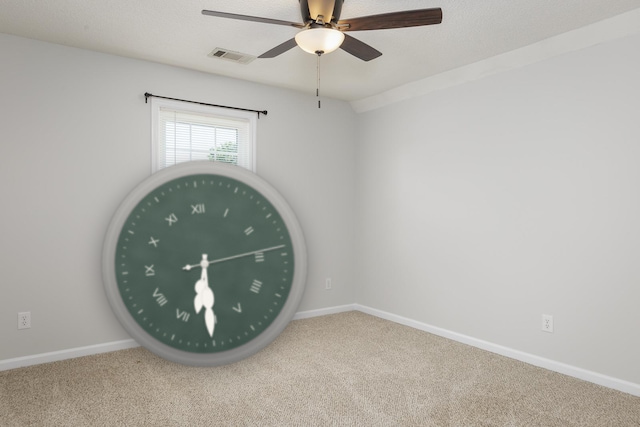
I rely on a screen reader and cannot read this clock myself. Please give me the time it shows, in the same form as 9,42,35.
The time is 6,30,14
